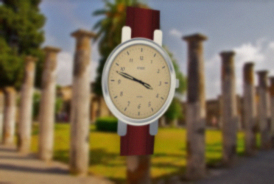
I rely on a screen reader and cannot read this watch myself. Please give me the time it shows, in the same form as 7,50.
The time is 3,48
